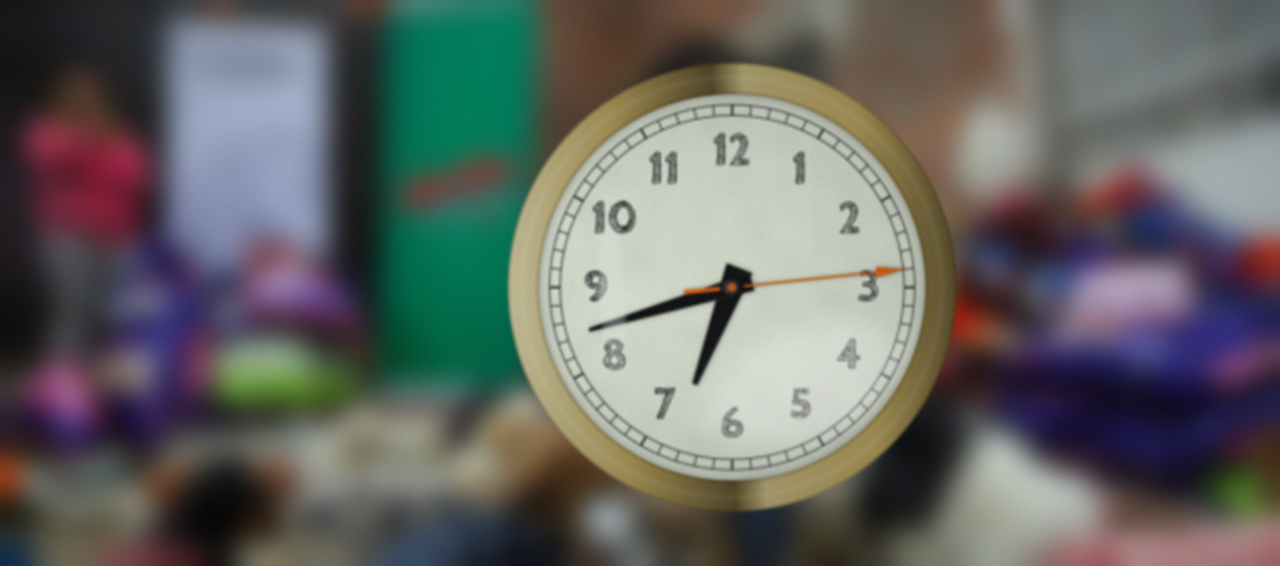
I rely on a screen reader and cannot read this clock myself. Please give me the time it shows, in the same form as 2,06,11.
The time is 6,42,14
